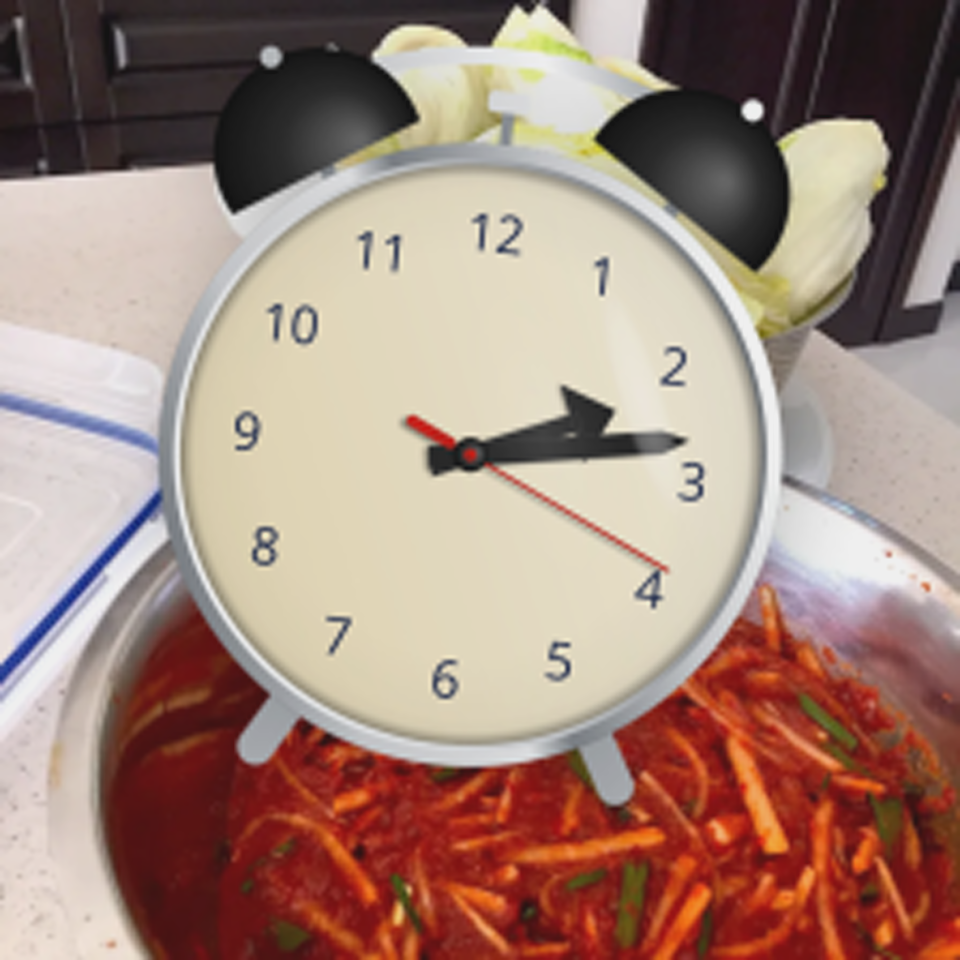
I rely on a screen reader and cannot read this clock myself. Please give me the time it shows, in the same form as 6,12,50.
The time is 2,13,19
